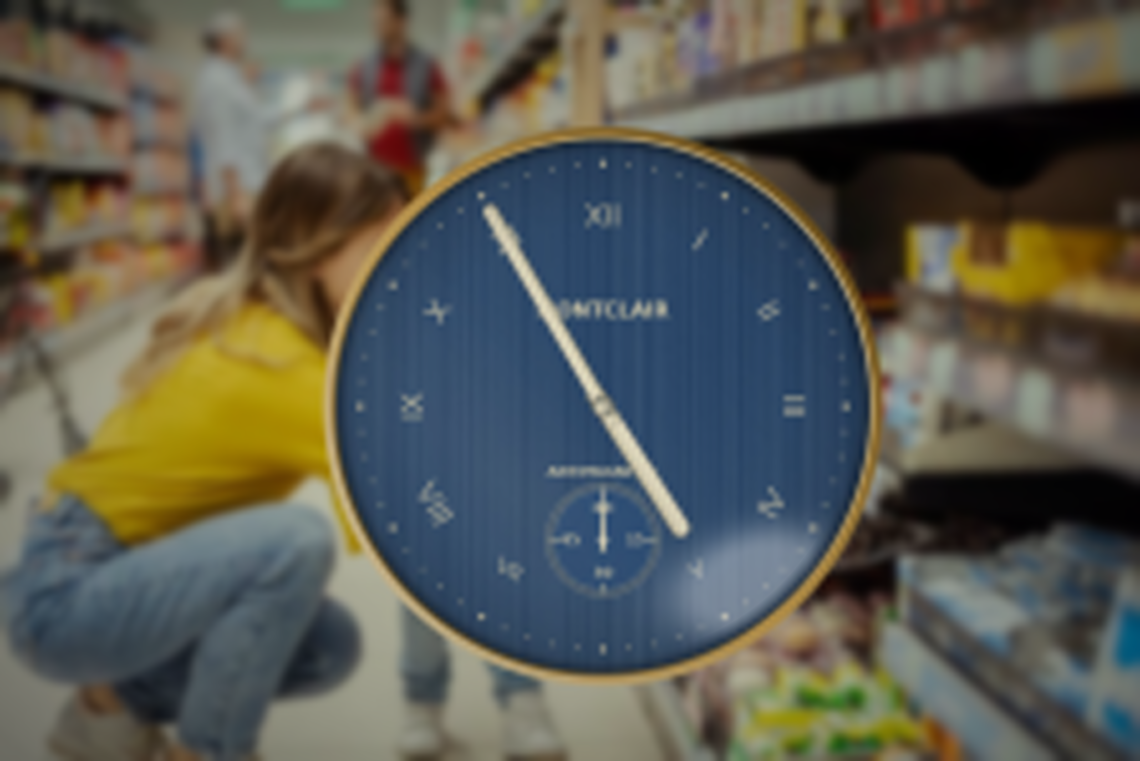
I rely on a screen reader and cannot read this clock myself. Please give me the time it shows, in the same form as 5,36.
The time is 4,55
